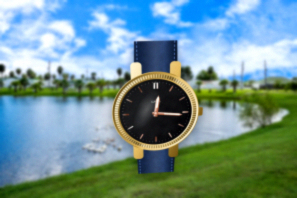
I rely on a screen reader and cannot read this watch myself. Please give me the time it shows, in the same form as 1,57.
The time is 12,16
